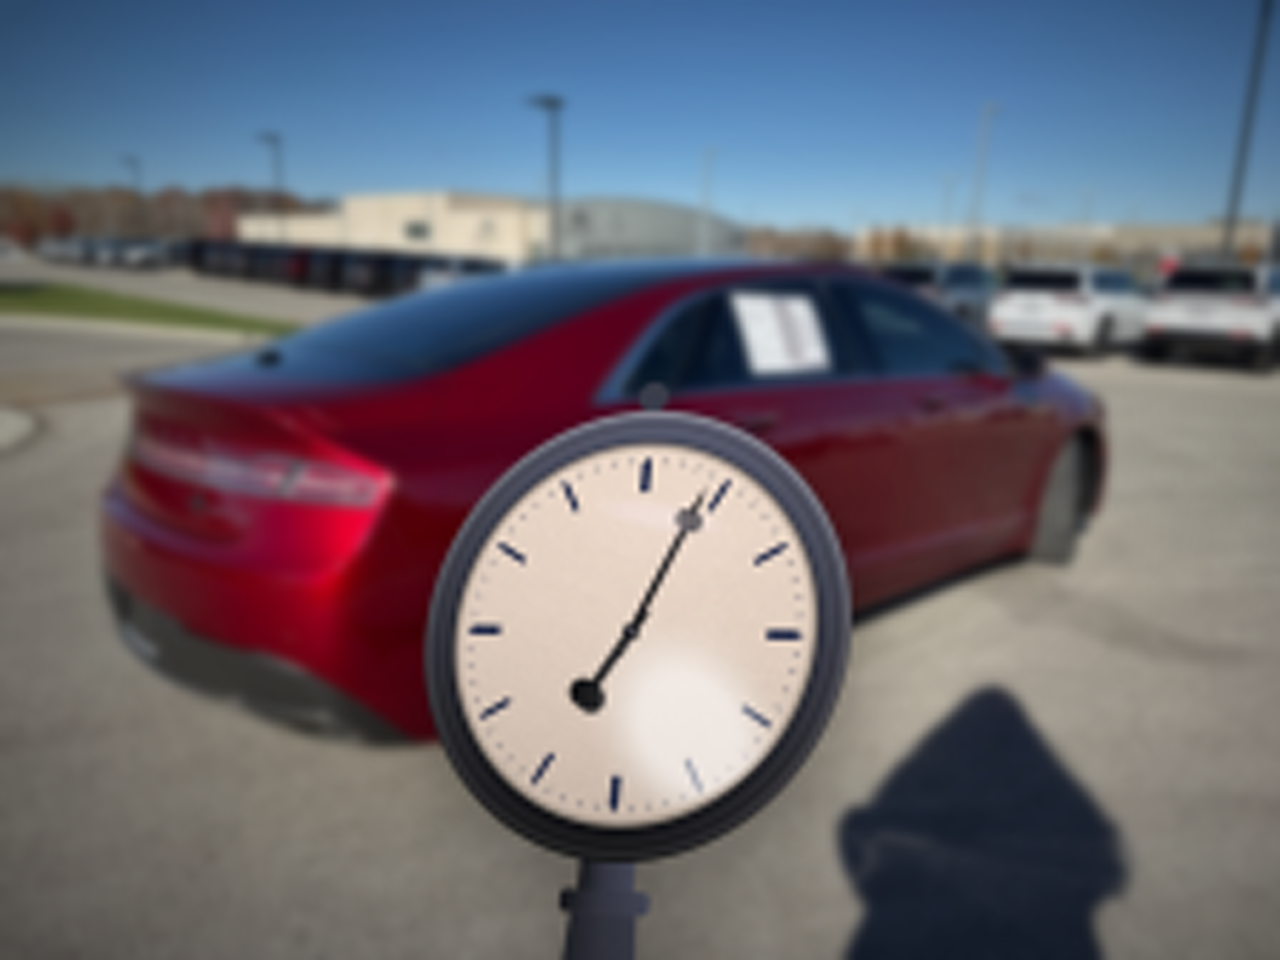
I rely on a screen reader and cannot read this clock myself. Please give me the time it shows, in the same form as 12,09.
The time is 7,04
